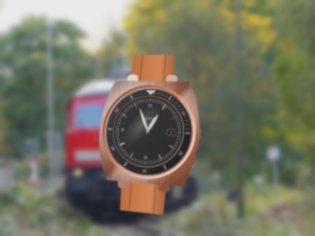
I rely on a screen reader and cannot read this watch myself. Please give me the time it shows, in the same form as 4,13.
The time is 12,56
